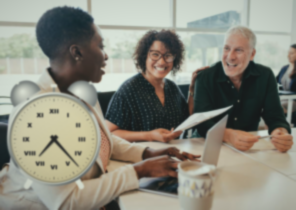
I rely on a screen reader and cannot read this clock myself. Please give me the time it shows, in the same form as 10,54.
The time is 7,23
